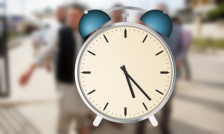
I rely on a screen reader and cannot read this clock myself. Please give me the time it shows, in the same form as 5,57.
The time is 5,23
